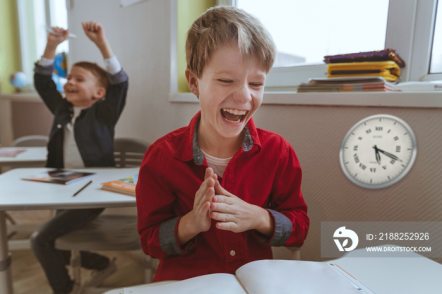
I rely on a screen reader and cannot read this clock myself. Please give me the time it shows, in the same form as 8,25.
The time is 5,19
